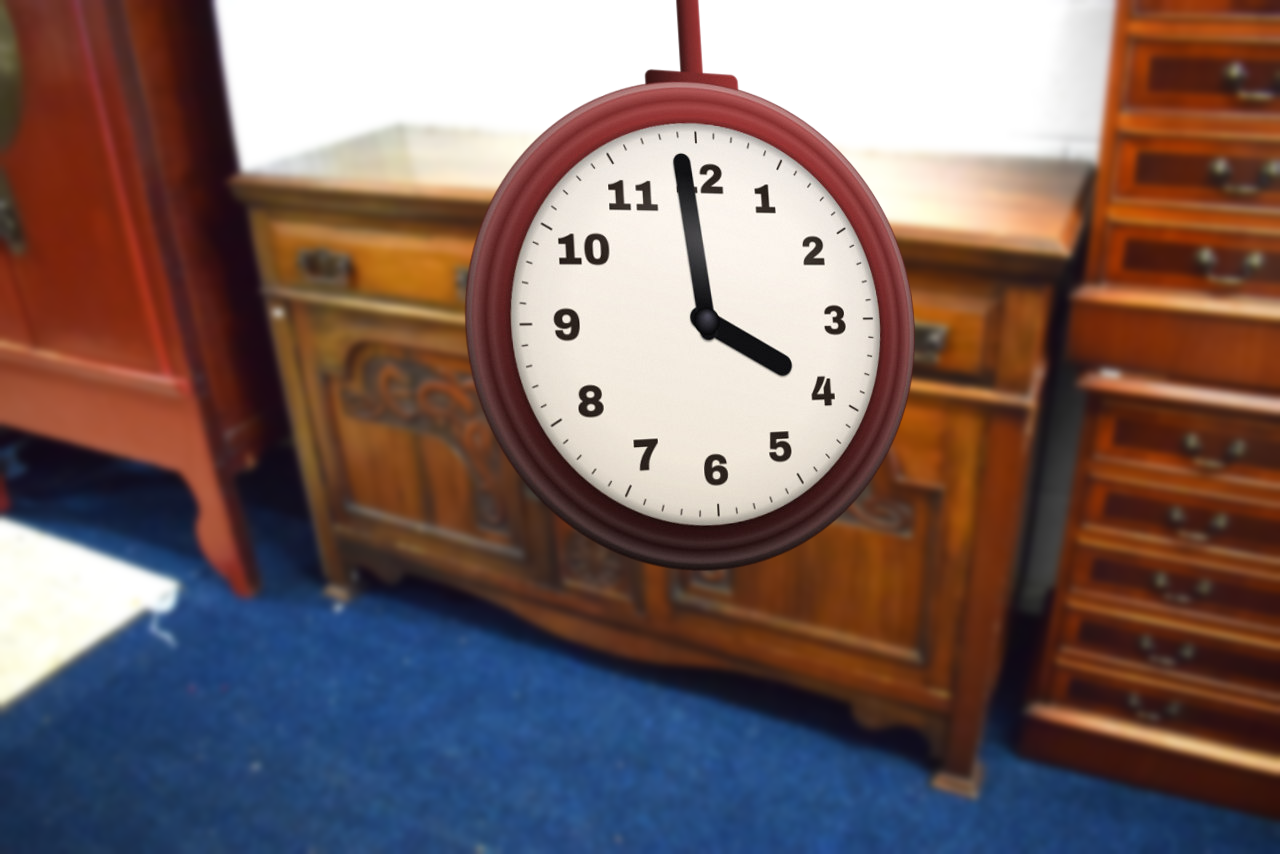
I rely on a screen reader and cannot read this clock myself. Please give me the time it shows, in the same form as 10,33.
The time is 3,59
